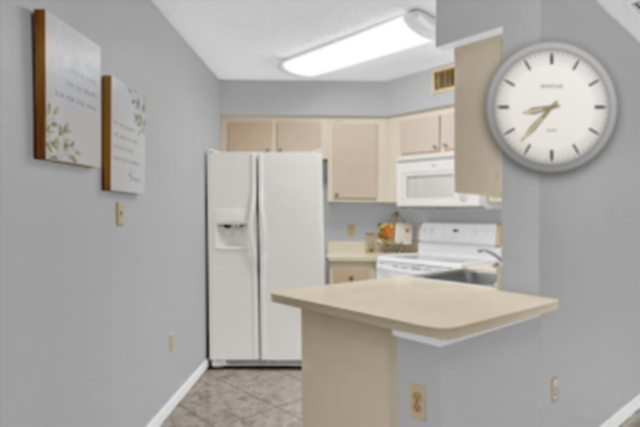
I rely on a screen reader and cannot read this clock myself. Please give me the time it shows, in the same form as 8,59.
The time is 8,37
